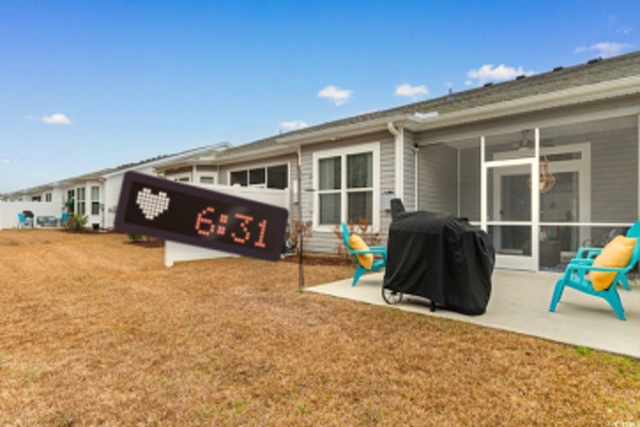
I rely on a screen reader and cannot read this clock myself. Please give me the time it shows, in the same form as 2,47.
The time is 6,31
